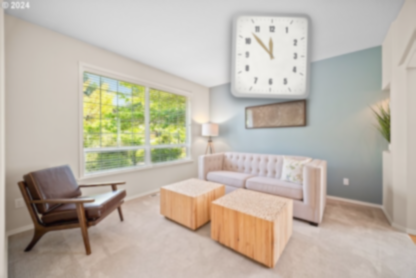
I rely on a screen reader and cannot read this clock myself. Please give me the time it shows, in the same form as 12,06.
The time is 11,53
